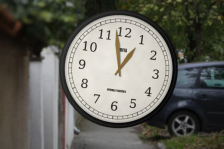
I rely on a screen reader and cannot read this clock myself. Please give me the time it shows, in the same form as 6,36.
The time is 12,58
